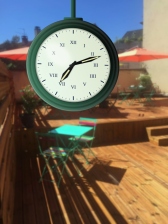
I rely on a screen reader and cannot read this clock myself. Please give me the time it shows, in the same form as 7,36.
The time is 7,12
